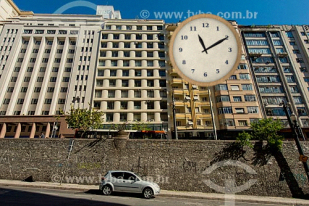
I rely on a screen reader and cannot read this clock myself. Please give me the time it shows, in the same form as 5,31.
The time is 11,10
